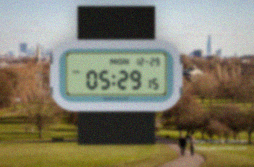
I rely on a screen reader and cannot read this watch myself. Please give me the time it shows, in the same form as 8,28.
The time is 5,29
